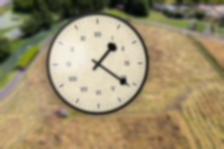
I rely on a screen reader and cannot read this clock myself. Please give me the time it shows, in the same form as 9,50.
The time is 1,21
